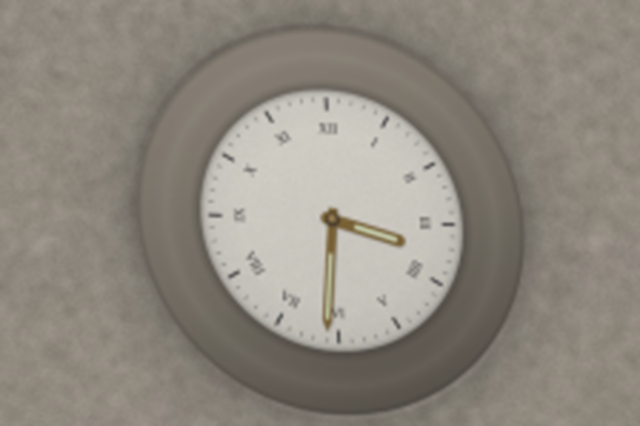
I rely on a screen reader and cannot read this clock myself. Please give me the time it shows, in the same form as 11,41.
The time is 3,31
